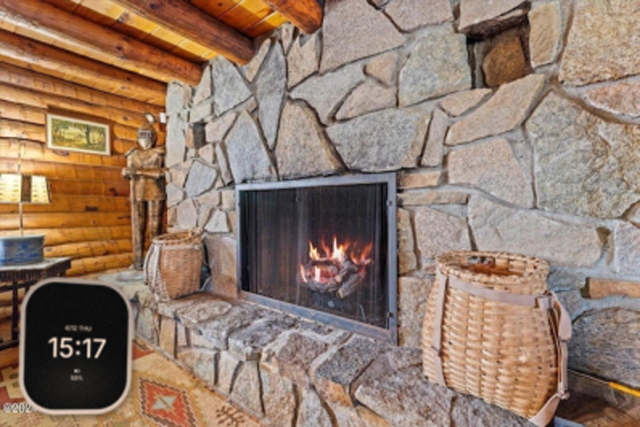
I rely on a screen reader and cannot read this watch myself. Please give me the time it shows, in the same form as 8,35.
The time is 15,17
